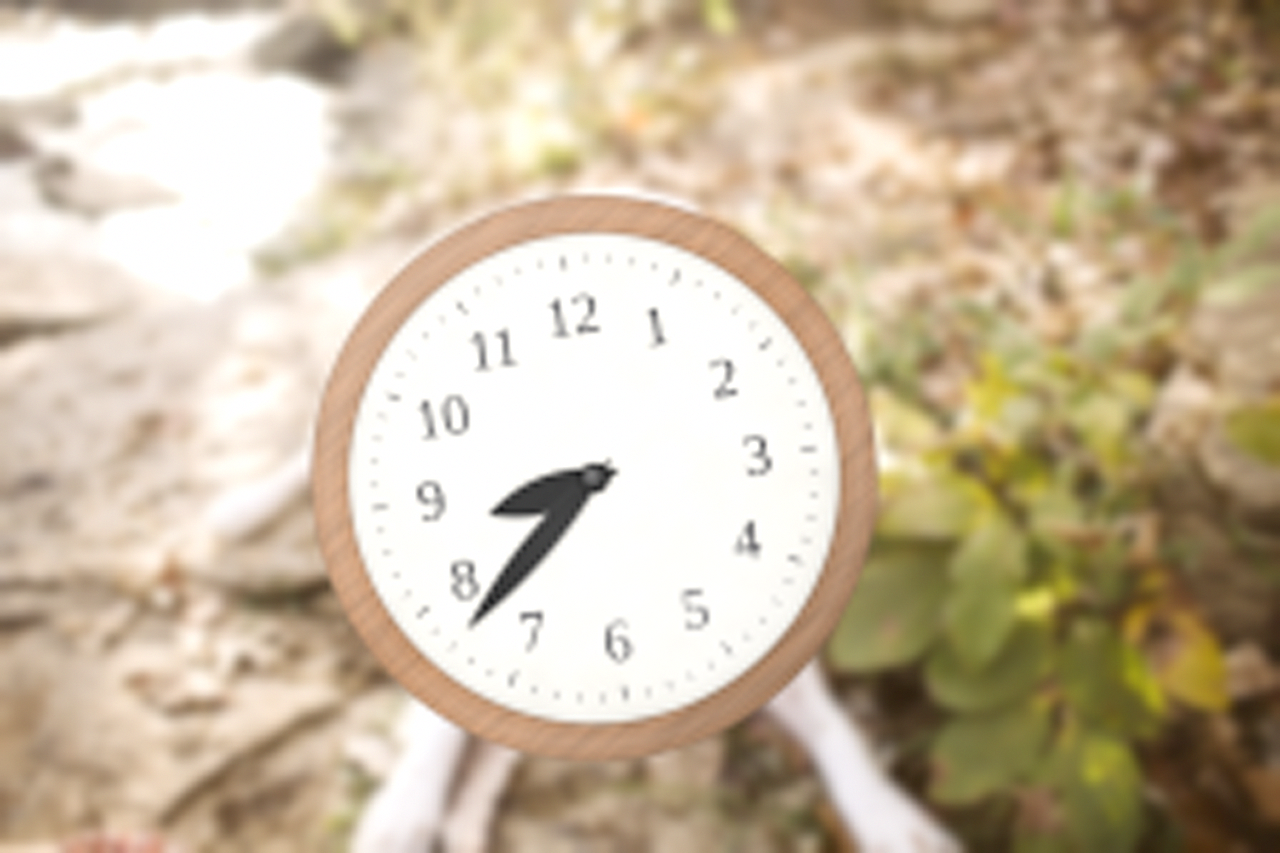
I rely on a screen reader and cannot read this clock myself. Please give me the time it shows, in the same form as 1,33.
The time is 8,38
